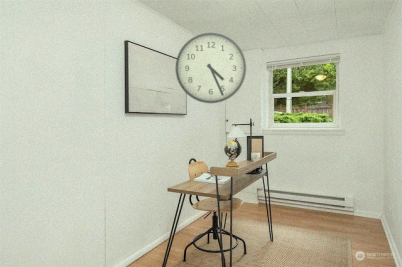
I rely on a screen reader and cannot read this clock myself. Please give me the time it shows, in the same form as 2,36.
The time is 4,26
